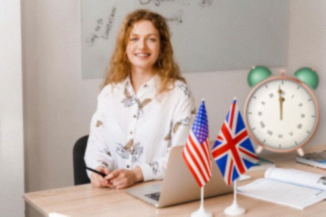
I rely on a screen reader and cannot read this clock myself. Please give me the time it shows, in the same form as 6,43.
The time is 11,59
